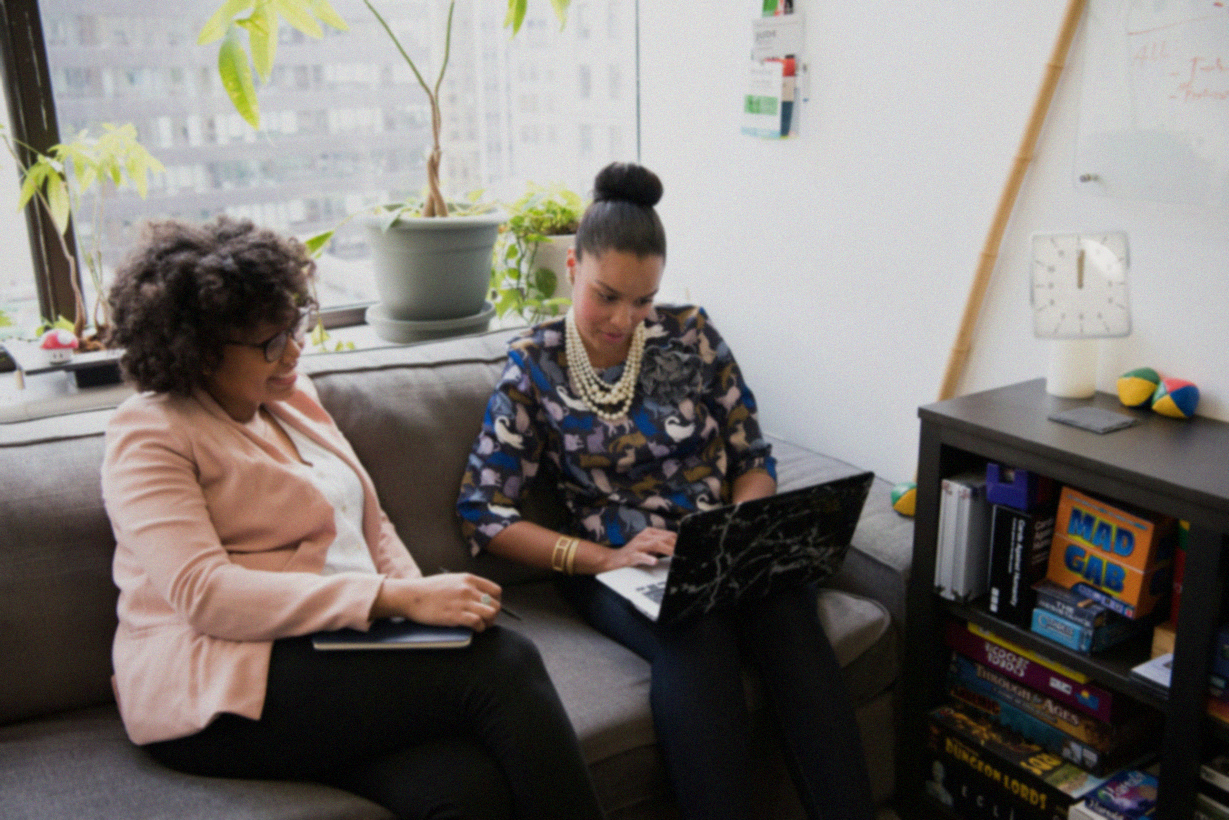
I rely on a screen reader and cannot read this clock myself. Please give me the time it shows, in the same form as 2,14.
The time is 12,01
